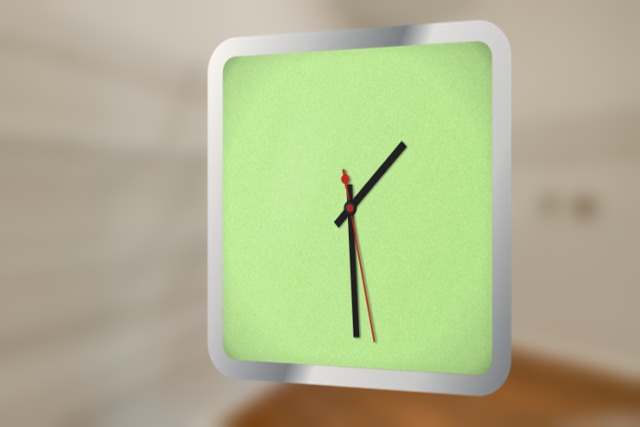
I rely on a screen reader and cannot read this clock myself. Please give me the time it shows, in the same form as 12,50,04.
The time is 1,29,28
